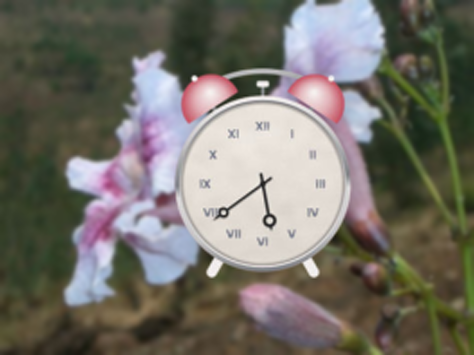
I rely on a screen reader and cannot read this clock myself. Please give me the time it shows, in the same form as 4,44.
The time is 5,39
